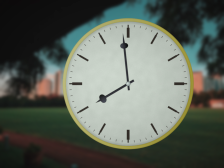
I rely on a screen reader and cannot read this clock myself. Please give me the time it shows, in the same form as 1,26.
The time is 7,59
